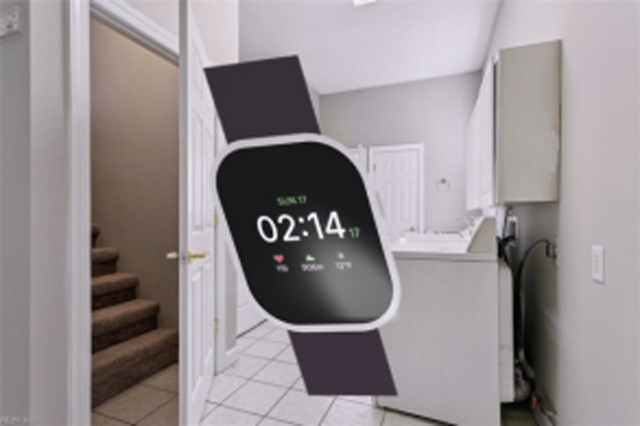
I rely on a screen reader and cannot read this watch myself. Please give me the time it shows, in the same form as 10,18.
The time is 2,14
